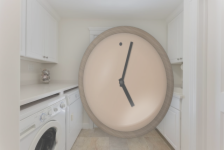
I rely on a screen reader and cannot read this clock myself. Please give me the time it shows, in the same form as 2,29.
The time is 5,03
